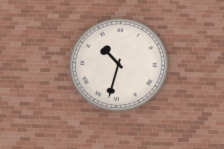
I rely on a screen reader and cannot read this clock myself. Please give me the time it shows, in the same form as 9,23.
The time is 10,32
